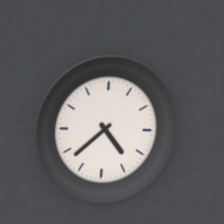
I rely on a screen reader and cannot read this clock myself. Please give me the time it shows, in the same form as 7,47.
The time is 4,38
